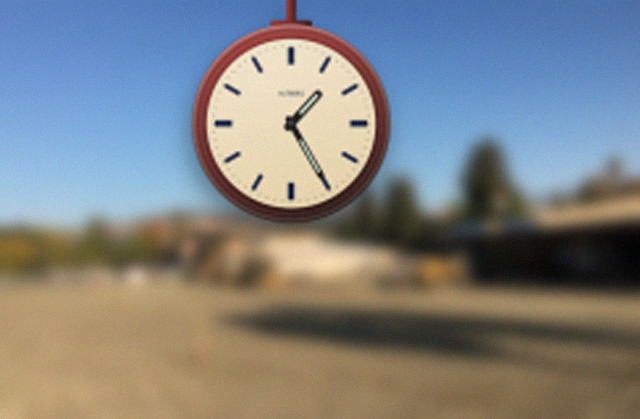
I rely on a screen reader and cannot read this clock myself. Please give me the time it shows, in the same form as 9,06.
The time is 1,25
